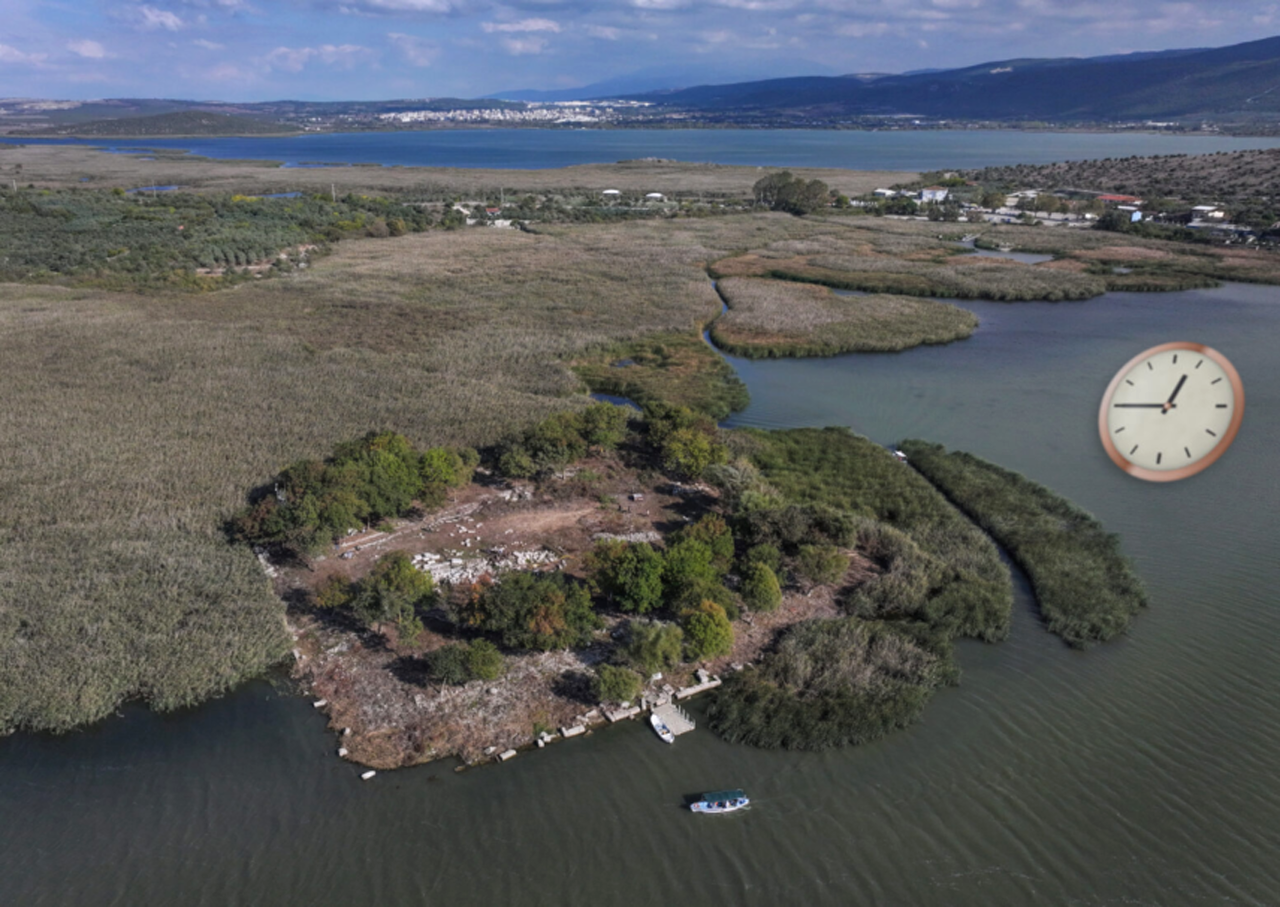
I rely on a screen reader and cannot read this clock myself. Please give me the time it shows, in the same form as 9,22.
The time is 12,45
